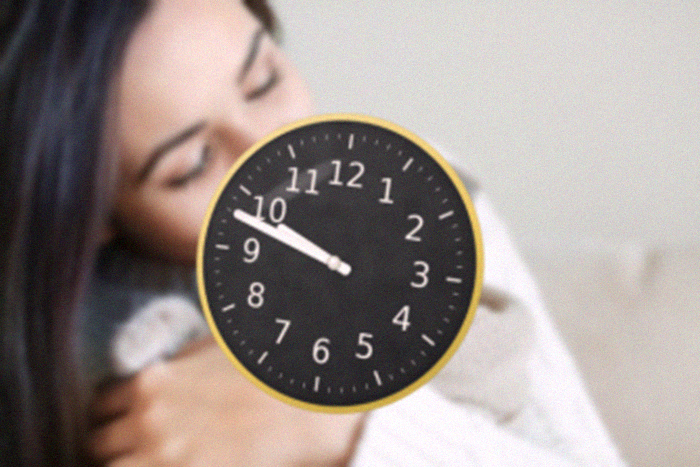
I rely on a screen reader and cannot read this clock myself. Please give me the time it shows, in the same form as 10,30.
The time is 9,48
